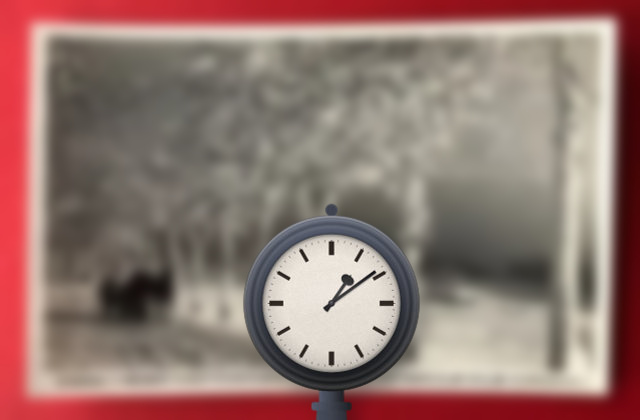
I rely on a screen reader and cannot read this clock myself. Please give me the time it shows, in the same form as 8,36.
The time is 1,09
